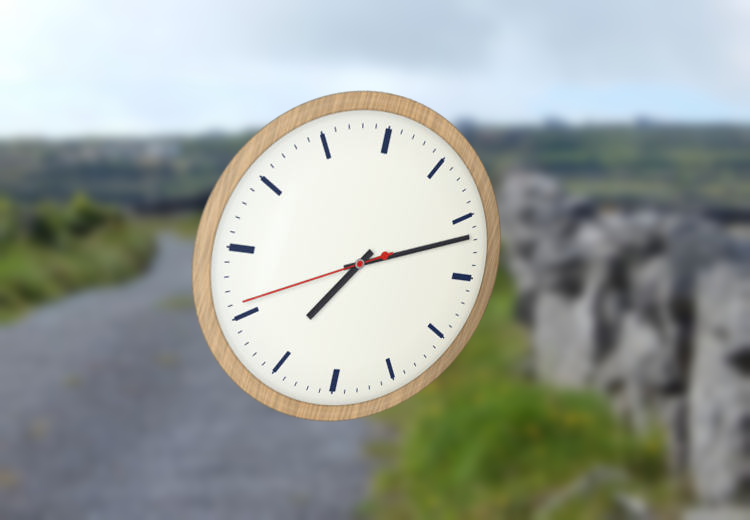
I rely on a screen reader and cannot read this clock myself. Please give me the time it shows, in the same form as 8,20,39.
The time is 7,11,41
